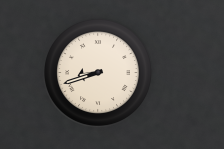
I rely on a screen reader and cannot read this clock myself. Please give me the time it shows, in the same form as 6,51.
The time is 8,42
